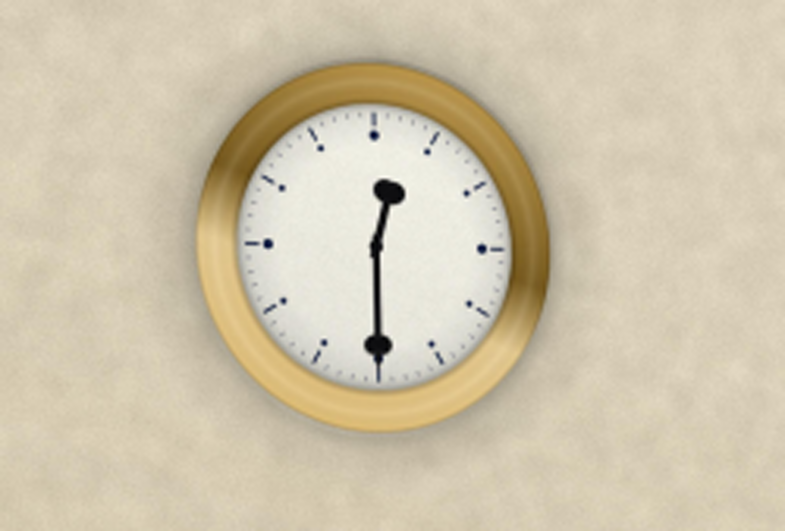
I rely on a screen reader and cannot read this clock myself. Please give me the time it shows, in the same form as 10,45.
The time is 12,30
